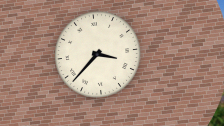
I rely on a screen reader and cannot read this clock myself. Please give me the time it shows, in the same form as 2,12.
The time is 3,38
